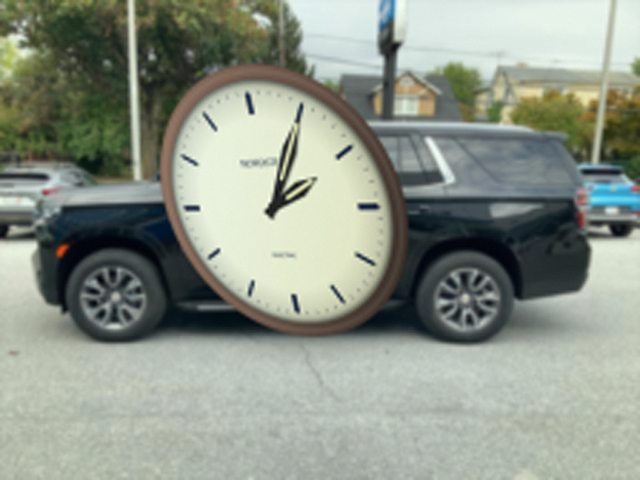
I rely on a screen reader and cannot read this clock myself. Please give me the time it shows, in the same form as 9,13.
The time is 2,05
